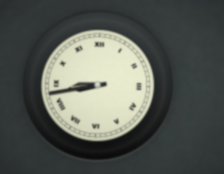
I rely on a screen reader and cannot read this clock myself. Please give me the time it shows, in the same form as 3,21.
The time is 8,43
